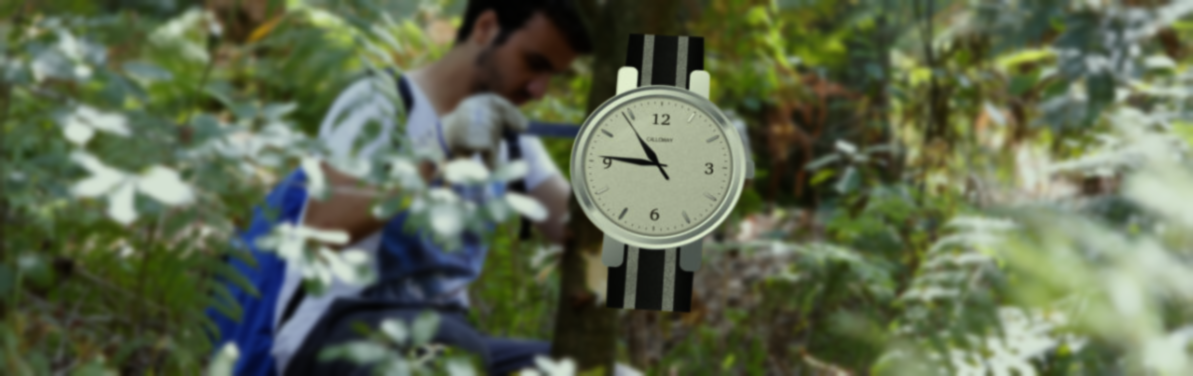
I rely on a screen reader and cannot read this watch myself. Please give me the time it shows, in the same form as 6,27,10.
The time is 10,45,54
